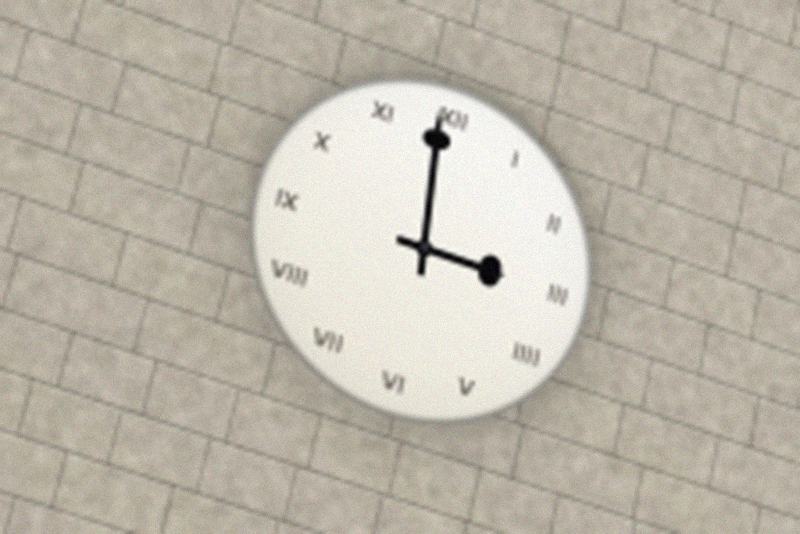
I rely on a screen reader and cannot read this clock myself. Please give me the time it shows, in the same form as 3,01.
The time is 2,59
